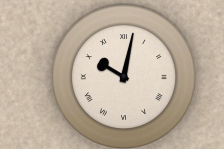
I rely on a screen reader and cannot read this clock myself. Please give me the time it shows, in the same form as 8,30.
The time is 10,02
